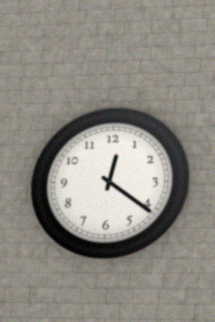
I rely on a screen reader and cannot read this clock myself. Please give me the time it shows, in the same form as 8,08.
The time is 12,21
